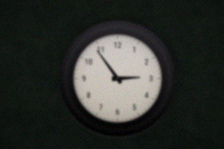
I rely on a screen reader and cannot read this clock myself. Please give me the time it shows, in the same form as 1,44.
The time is 2,54
